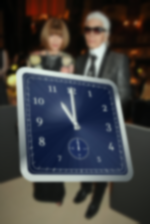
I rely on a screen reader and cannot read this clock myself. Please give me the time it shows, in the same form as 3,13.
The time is 11,00
